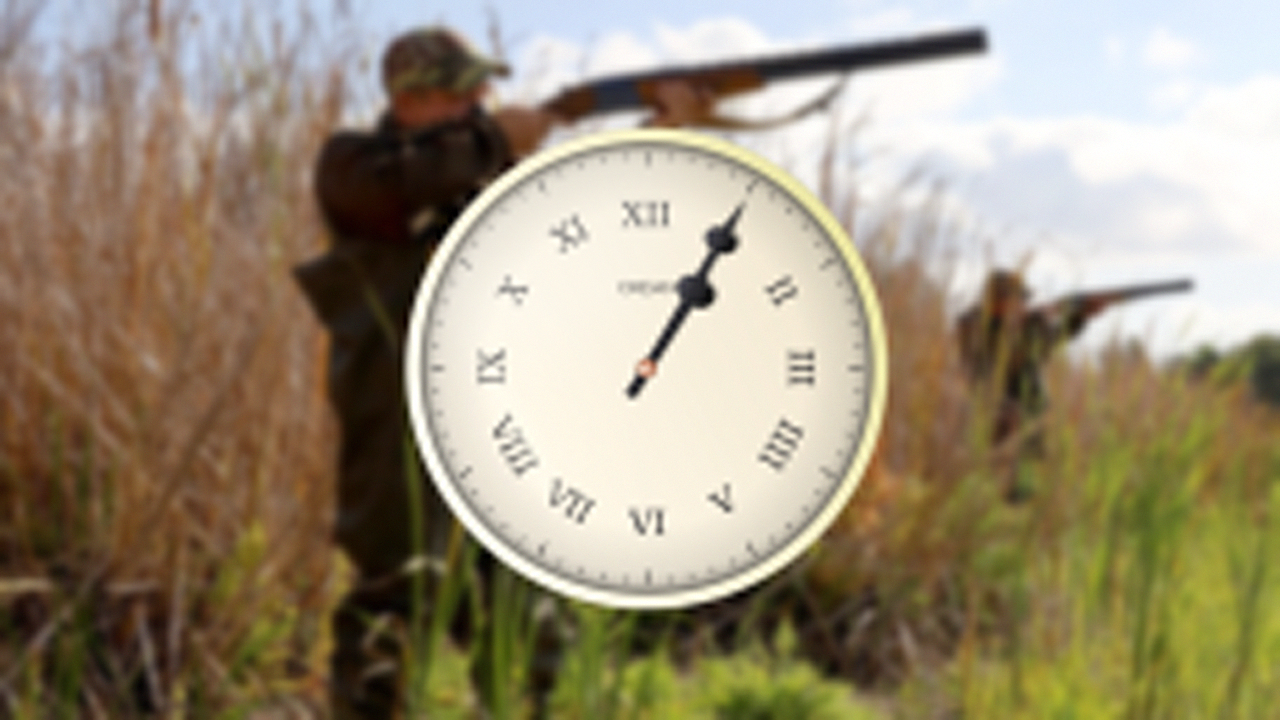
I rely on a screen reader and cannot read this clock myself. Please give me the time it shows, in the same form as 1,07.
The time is 1,05
